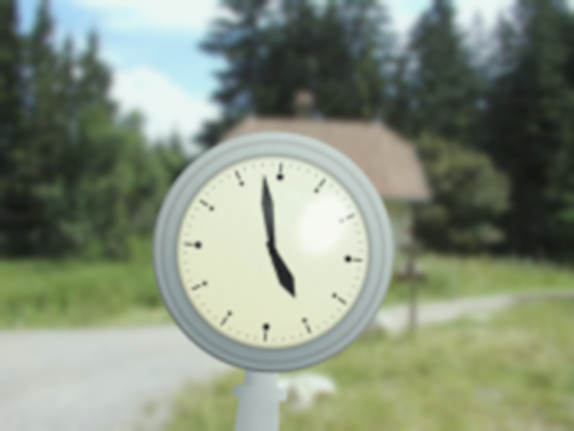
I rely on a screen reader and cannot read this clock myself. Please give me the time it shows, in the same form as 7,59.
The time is 4,58
